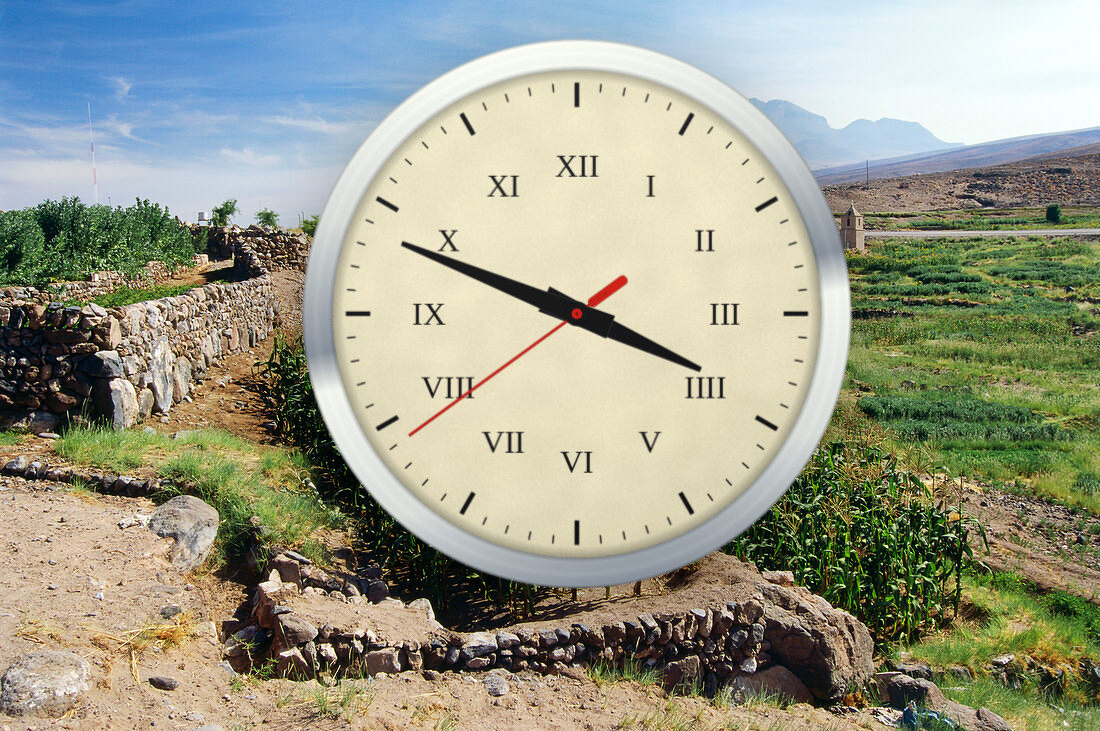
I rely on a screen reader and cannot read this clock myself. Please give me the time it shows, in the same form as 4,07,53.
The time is 3,48,39
